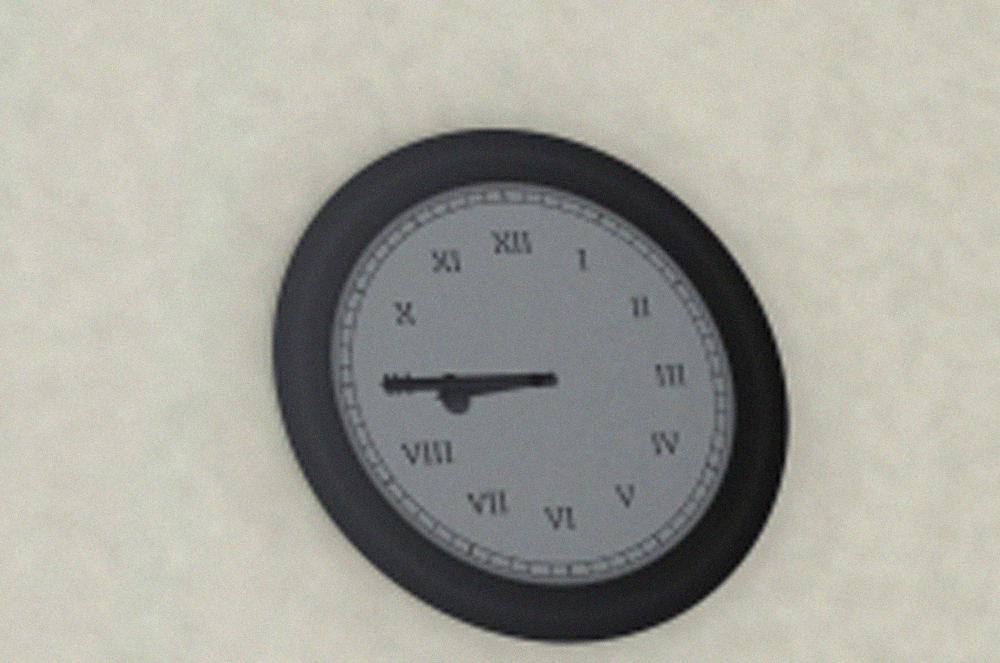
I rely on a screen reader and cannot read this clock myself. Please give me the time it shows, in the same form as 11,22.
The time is 8,45
